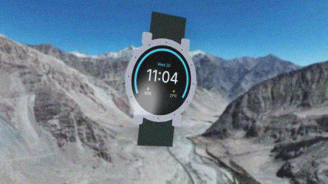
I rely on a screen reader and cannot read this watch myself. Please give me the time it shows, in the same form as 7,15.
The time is 11,04
